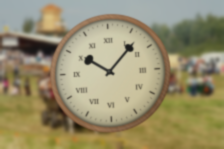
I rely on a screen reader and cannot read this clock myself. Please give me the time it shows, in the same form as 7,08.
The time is 10,07
